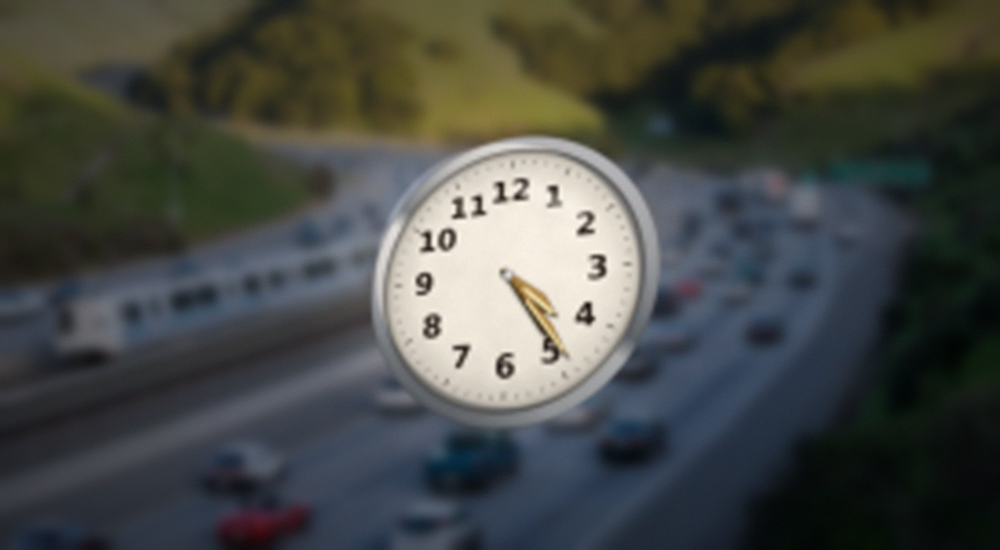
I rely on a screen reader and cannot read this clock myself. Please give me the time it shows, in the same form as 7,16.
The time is 4,24
